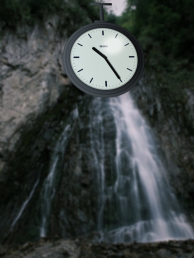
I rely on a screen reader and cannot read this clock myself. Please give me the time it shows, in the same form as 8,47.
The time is 10,25
